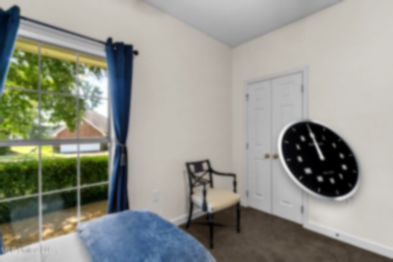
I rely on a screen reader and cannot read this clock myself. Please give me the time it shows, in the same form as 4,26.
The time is 12,00
